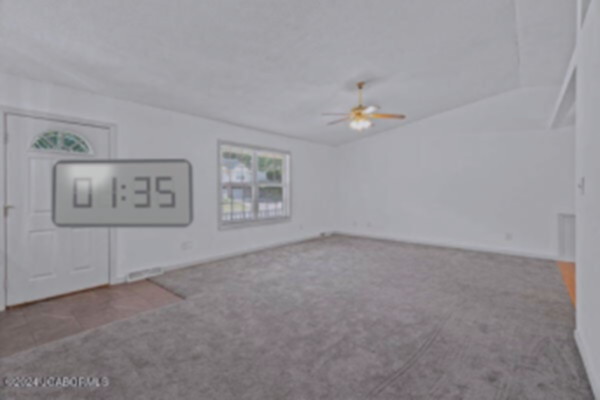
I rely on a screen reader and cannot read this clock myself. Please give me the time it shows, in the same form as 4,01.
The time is 1,35
